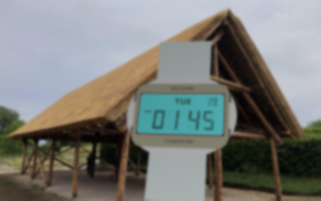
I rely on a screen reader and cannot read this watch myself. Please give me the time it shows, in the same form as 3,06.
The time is 1,45
